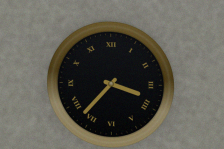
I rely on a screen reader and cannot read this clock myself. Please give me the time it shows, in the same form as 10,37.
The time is 3,37
